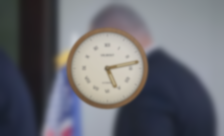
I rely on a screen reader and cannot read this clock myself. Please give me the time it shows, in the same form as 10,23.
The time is 5,13
